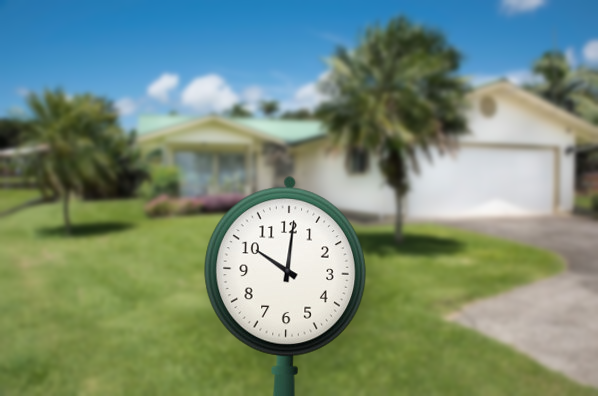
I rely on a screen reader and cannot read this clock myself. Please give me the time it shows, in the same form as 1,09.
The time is 10,01
